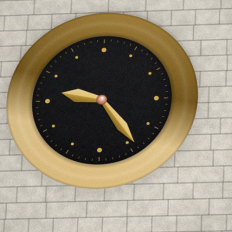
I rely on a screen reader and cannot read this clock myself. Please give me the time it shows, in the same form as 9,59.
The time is 9,24
